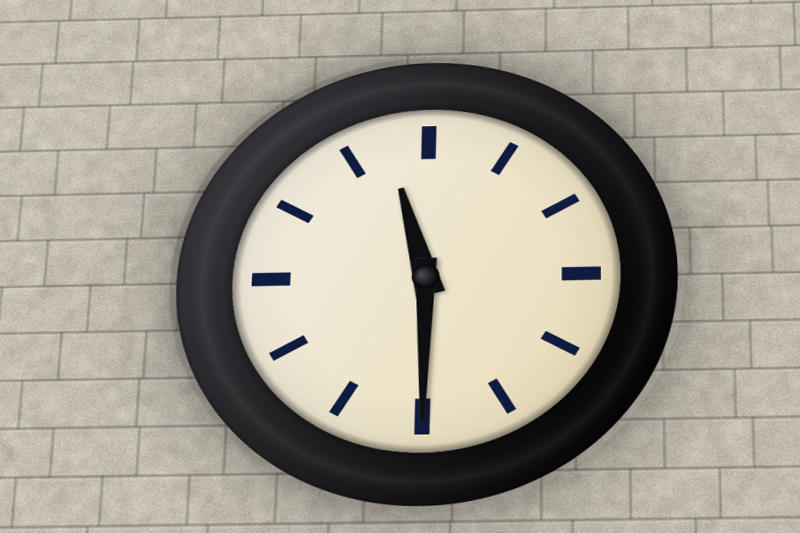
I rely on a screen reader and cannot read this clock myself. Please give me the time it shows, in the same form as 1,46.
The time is 11,30
